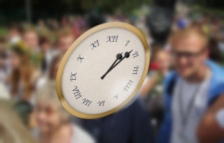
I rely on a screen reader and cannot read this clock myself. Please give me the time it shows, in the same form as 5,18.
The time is 1,08
